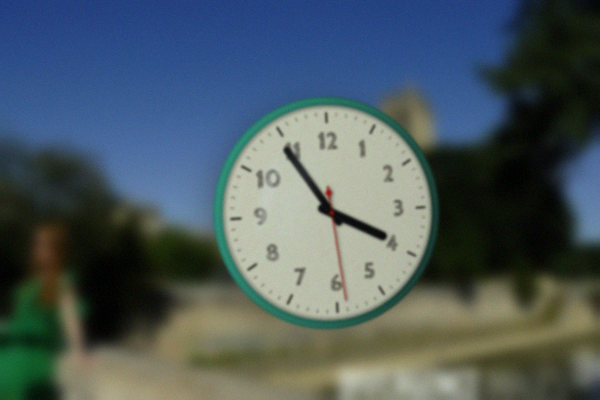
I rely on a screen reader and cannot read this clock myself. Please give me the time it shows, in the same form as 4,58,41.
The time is 3,54,29
